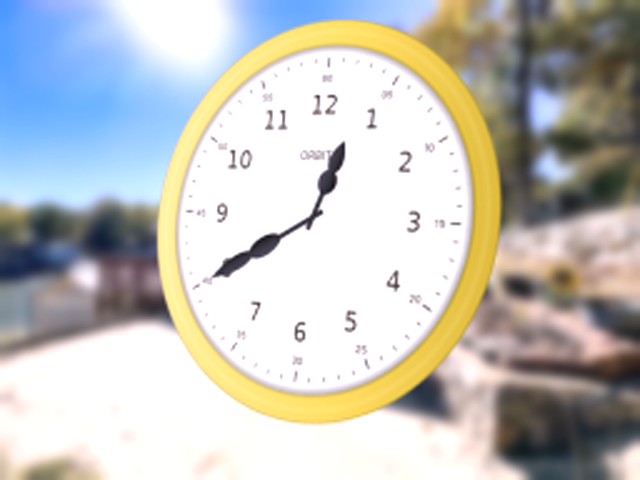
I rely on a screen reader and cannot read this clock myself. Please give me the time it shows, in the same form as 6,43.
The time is 12,40
